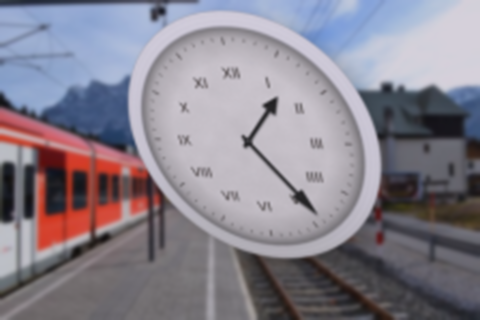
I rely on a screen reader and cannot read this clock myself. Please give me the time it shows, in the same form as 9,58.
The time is 1,24
